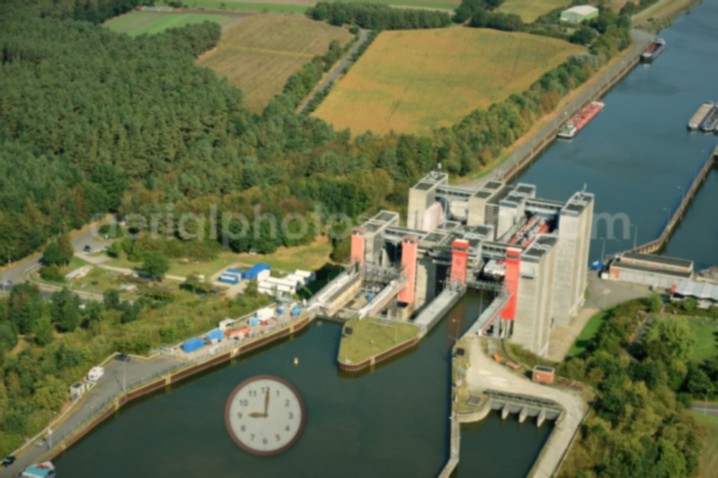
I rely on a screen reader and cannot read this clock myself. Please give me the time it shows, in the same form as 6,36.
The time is 9,01
